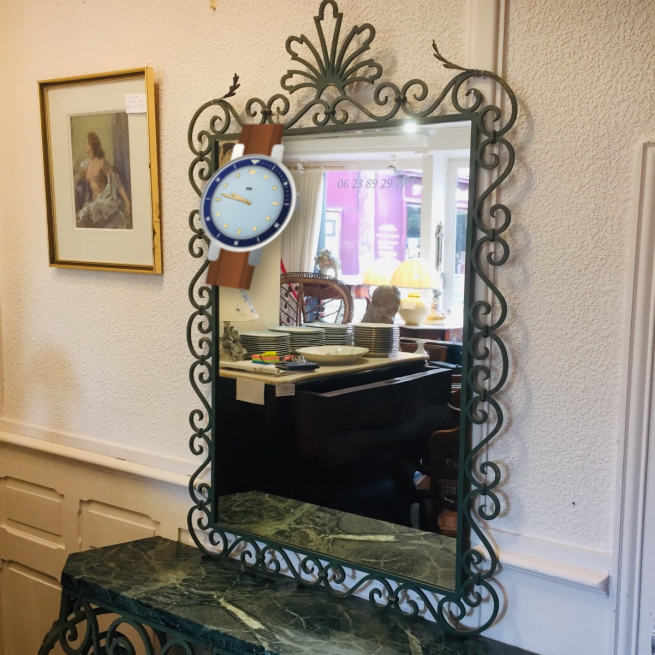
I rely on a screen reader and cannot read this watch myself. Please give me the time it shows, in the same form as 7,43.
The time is 9,47
